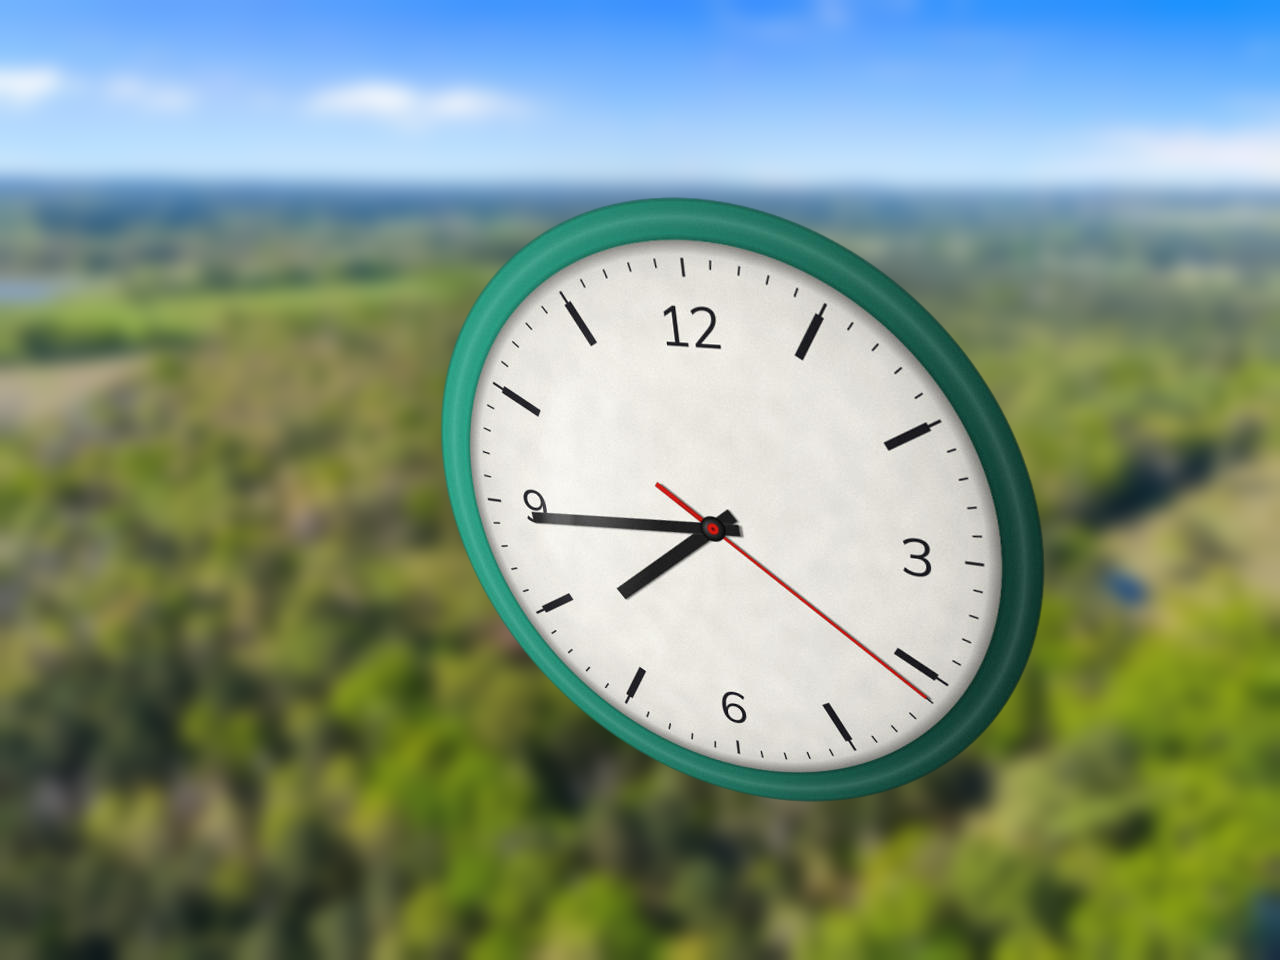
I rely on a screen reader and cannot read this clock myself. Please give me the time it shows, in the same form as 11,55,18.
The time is 7,44,21
